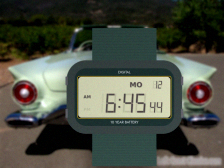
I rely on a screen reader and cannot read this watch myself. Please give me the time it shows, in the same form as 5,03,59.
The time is 6,45,44
